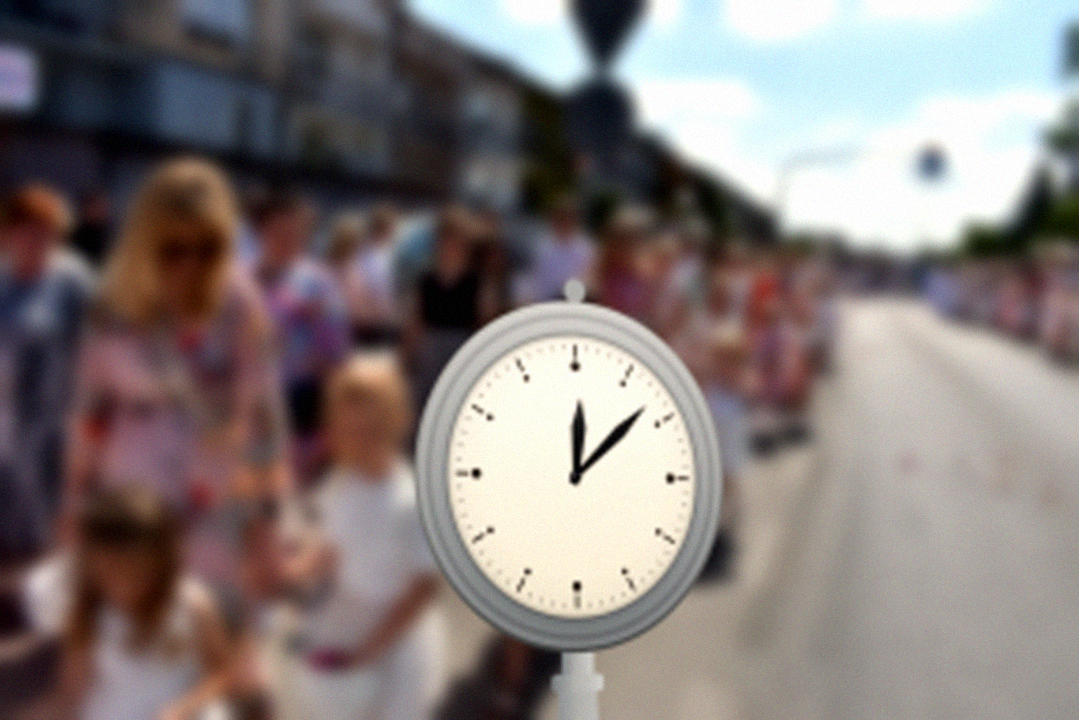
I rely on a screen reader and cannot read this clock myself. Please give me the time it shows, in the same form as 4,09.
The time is 12,08
